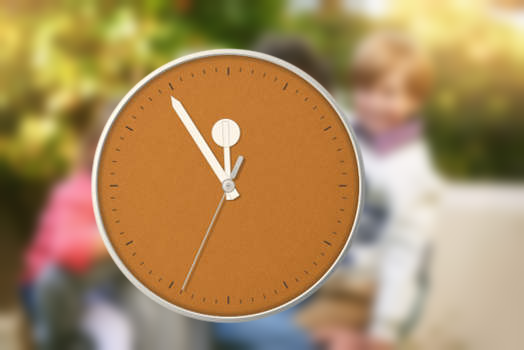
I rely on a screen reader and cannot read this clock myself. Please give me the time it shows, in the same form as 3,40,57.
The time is 11,54,34
